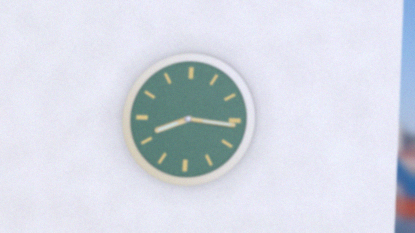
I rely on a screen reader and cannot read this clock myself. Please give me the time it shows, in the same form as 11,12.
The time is 8,16
